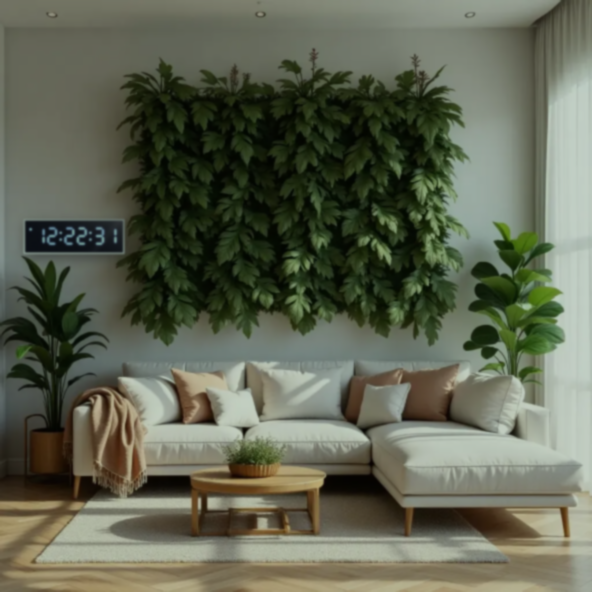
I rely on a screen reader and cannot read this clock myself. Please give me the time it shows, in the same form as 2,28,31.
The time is 12,22,31
